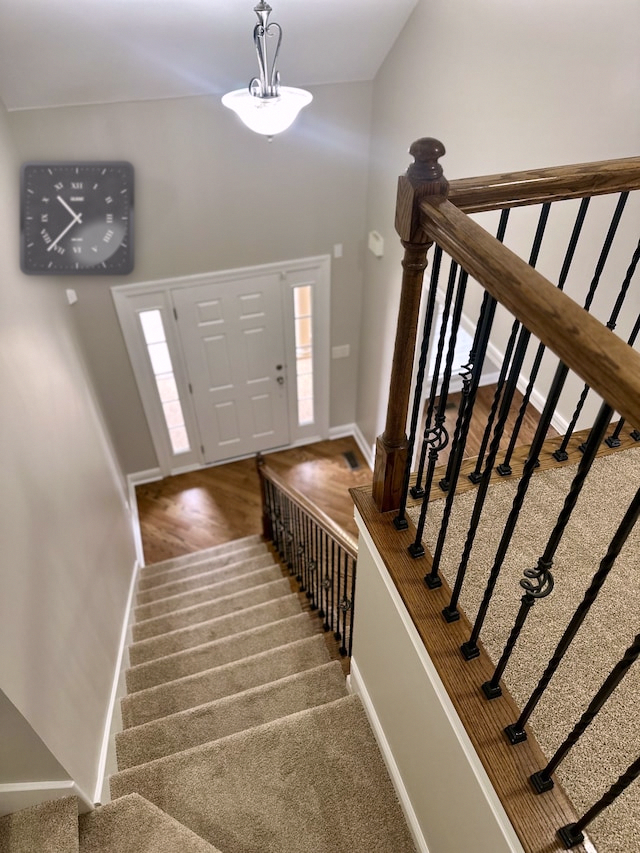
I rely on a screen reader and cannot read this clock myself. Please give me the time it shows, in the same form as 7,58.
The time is 10,37
